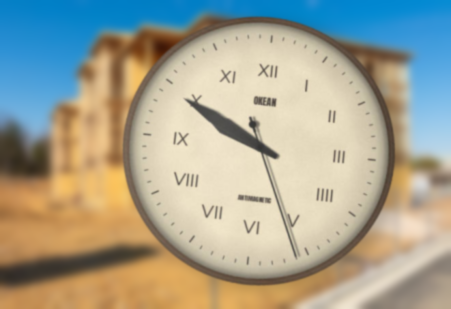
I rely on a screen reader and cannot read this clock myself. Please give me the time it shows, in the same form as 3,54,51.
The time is 9,49,26
